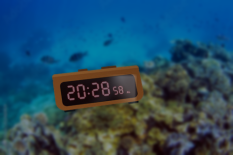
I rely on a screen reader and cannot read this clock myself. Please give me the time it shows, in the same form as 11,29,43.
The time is 20,28,58
